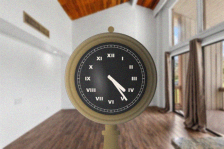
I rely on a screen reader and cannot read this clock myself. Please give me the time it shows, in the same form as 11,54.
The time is 4,24
